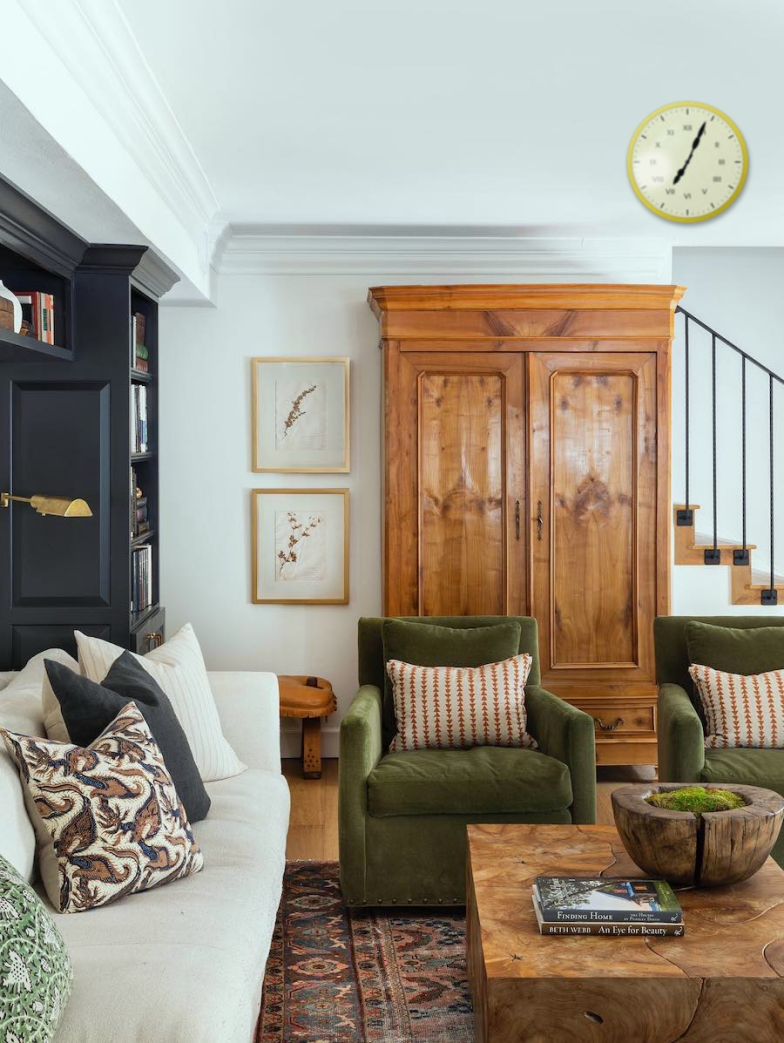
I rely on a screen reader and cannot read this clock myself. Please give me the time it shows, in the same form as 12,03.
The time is 7,04
